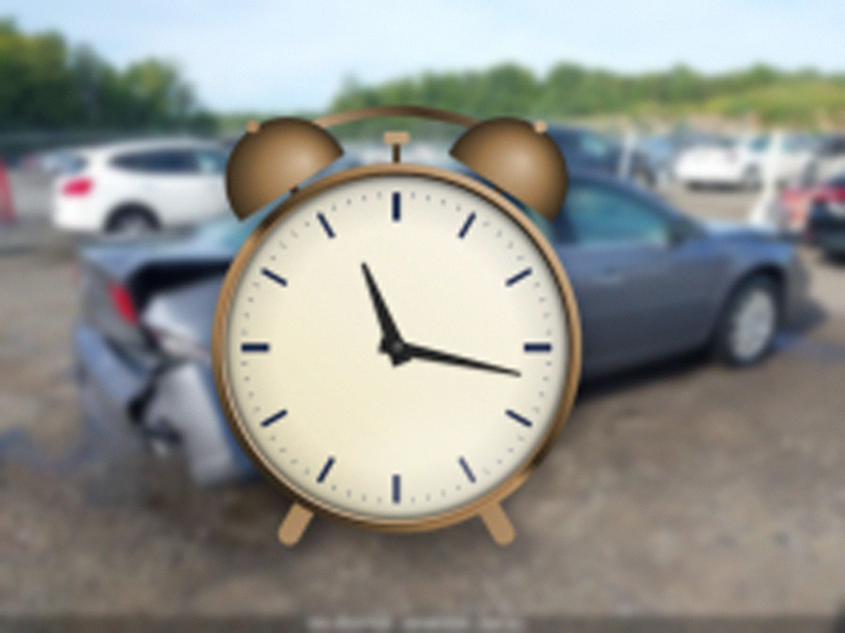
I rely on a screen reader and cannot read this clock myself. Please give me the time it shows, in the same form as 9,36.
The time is 11,17
